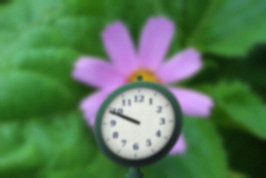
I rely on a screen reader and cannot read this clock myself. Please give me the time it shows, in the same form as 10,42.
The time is 9,49
